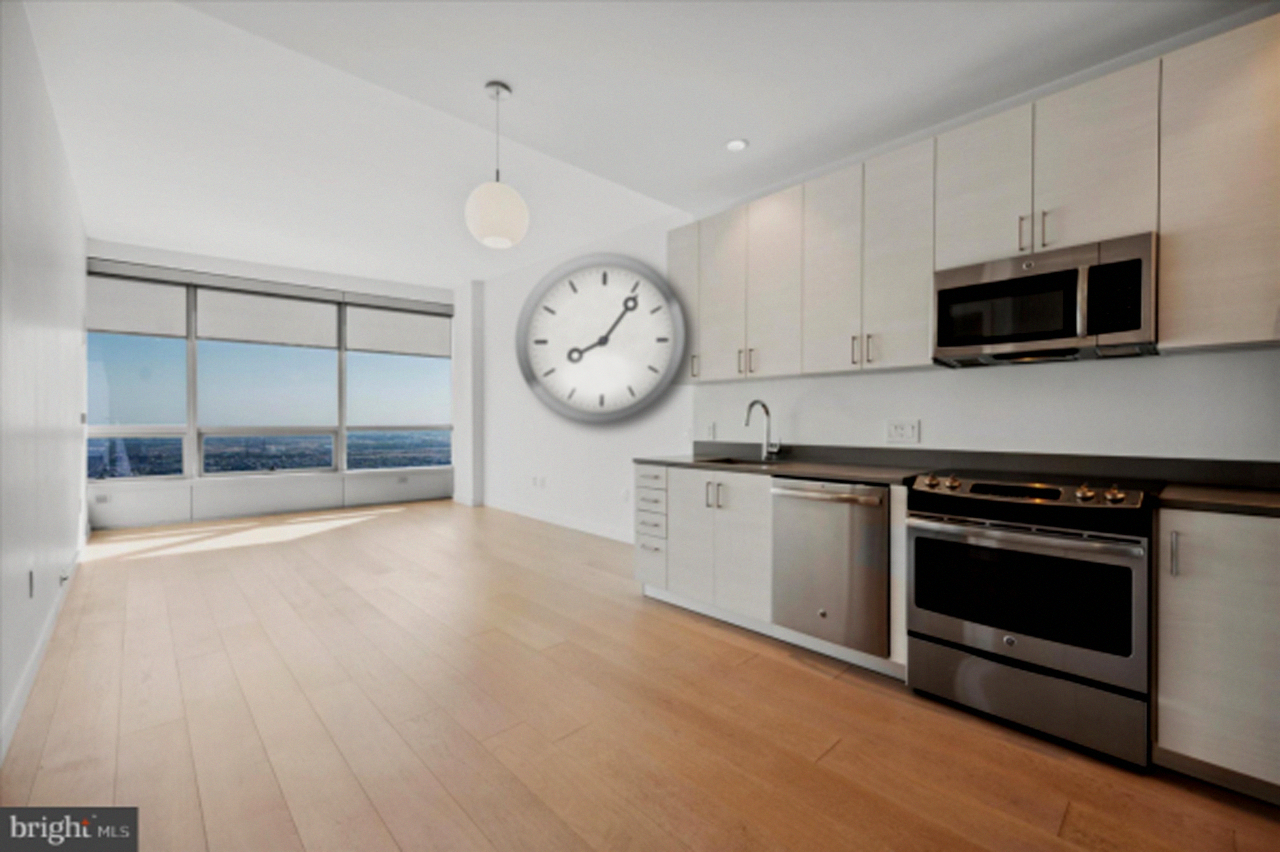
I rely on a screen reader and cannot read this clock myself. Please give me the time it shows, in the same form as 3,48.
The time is 8,06
